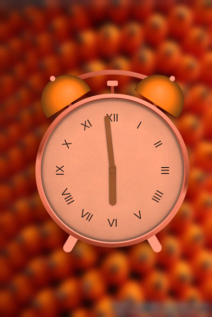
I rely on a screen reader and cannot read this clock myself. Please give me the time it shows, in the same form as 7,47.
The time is 5,59
